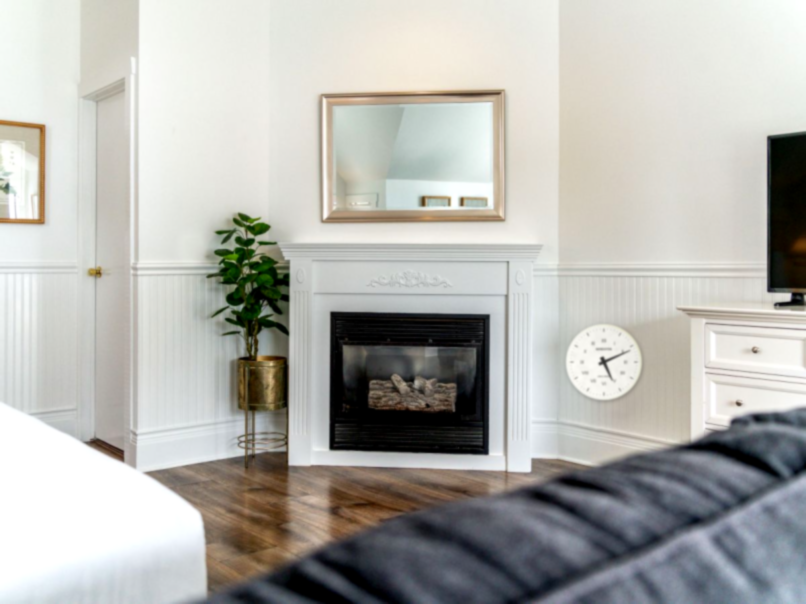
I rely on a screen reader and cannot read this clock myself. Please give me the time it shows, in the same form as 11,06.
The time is 5,11
